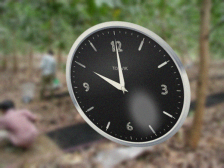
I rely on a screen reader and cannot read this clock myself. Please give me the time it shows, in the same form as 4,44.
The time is 10,00
